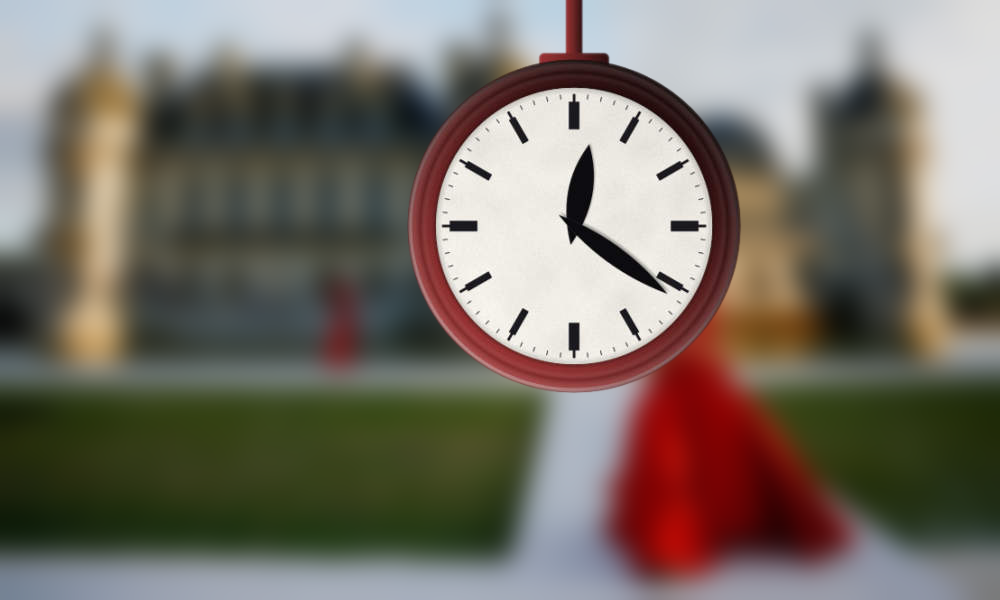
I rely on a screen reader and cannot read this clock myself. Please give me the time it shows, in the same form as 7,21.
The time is 12,21
